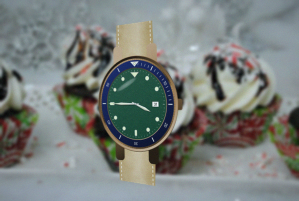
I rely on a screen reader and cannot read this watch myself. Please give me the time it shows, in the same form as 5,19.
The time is 3,45
